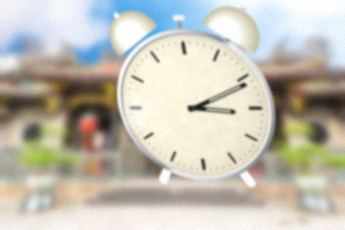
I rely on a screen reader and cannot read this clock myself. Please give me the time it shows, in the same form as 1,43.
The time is 3,11
